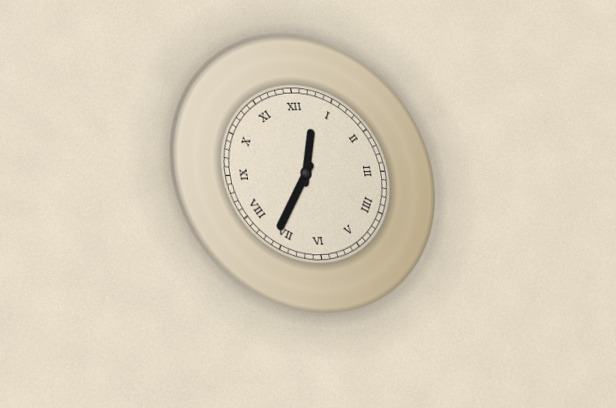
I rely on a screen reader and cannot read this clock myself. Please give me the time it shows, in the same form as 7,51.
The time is 12,36
